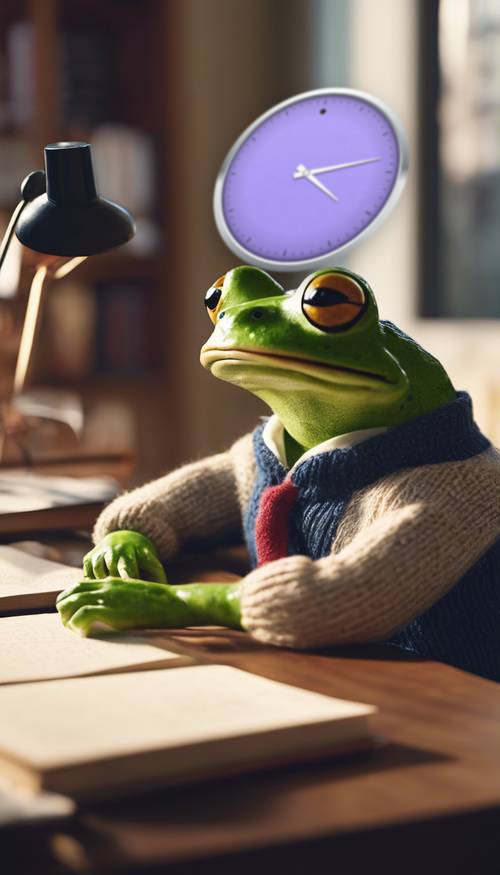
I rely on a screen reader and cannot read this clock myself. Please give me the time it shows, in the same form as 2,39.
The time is 4,13
